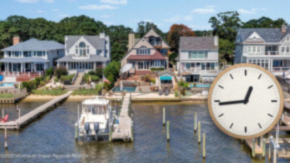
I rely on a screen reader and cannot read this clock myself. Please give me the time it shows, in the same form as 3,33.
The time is 12,44
